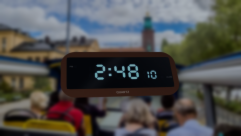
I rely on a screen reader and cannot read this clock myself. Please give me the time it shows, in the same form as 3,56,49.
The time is 2,48,10
